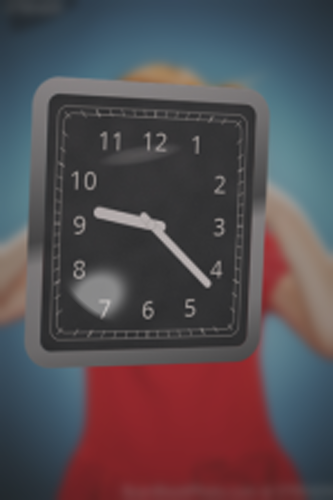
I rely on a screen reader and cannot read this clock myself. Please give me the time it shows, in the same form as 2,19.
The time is 9,22
